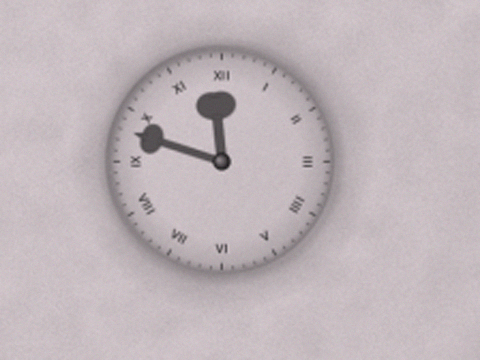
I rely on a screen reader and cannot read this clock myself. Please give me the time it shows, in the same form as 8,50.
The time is 11,48
